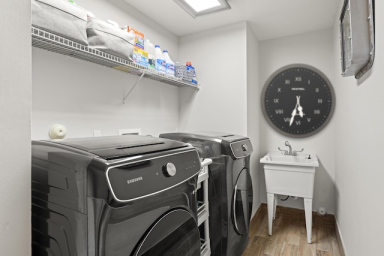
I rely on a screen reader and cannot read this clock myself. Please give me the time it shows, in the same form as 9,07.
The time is 5,33
